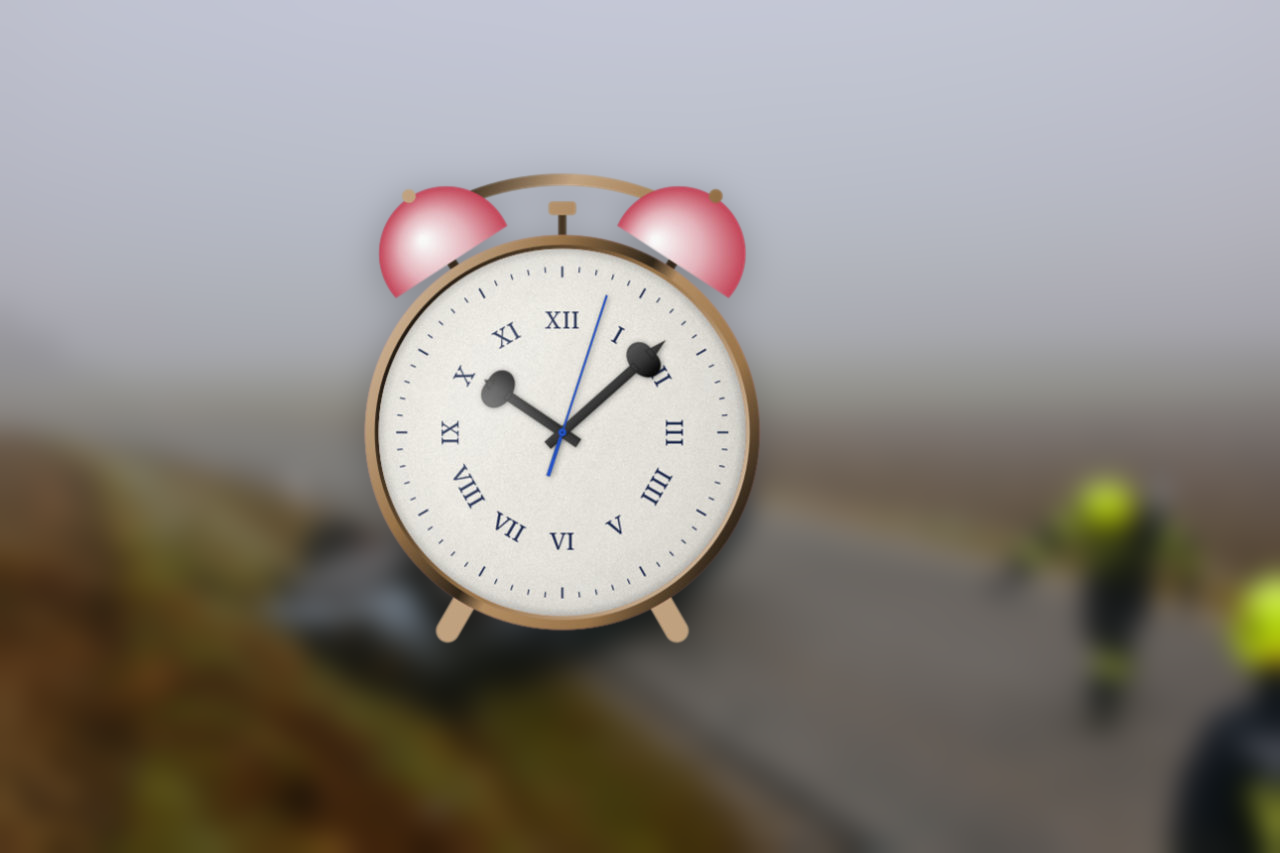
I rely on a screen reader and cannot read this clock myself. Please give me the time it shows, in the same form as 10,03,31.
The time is 10,08,03
